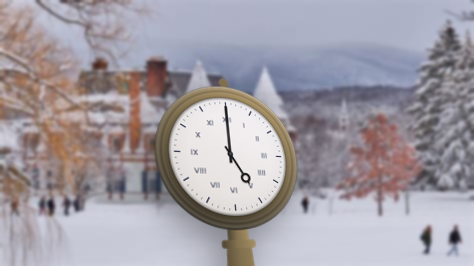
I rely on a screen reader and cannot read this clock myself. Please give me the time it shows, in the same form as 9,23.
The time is 5,00
